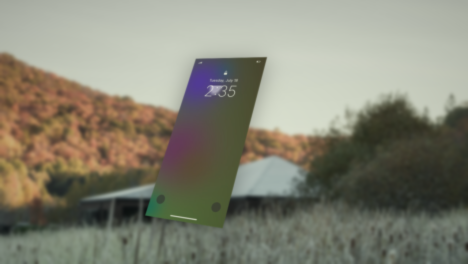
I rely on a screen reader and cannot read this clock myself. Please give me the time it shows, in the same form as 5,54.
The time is 2,35
